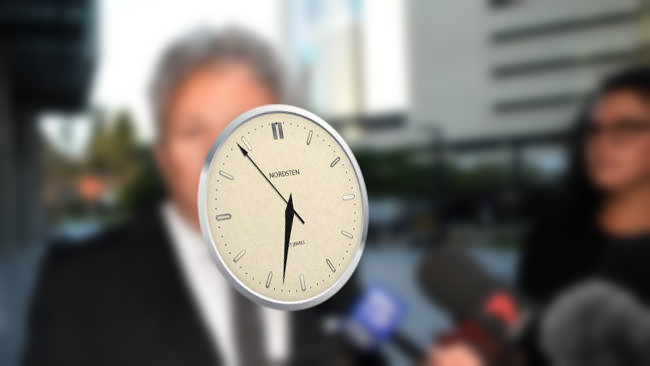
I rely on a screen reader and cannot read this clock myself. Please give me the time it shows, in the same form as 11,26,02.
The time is 6,32,54
